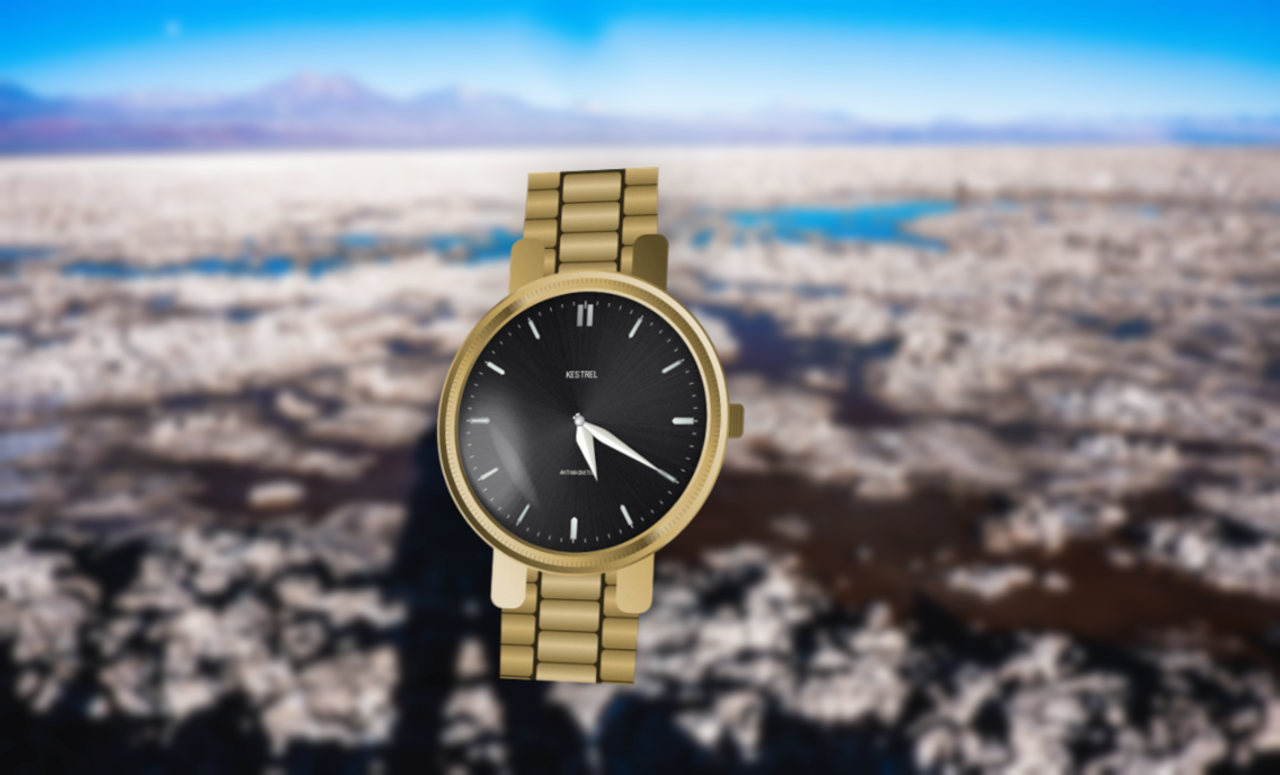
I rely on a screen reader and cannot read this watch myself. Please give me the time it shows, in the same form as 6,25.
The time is 5,20
